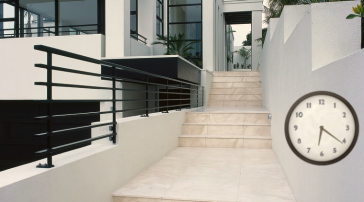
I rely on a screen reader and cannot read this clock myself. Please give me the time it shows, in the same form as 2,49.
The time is 6,21
